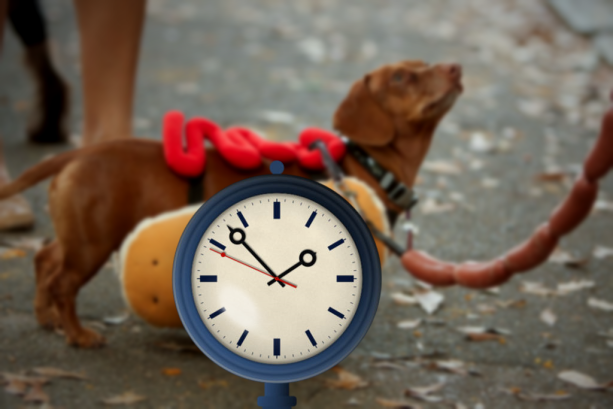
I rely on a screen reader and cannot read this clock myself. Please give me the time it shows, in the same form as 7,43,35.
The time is 1,52,49
